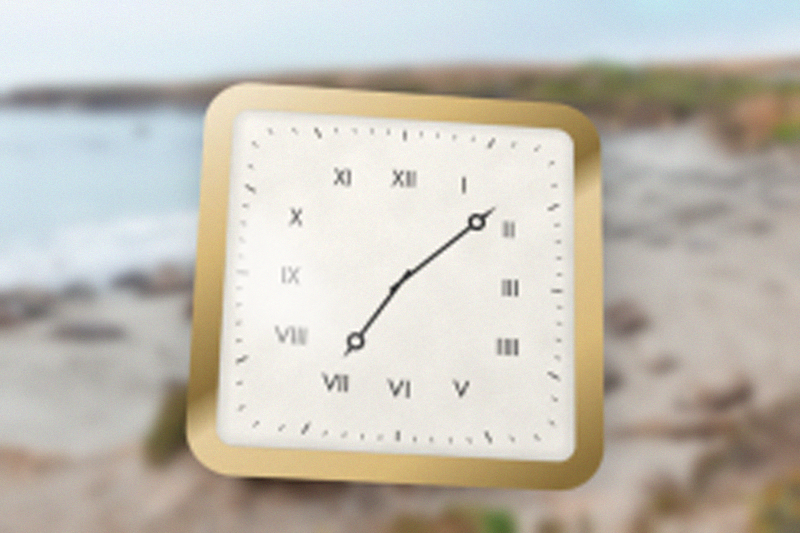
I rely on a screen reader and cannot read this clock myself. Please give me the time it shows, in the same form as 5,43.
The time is 7,08
